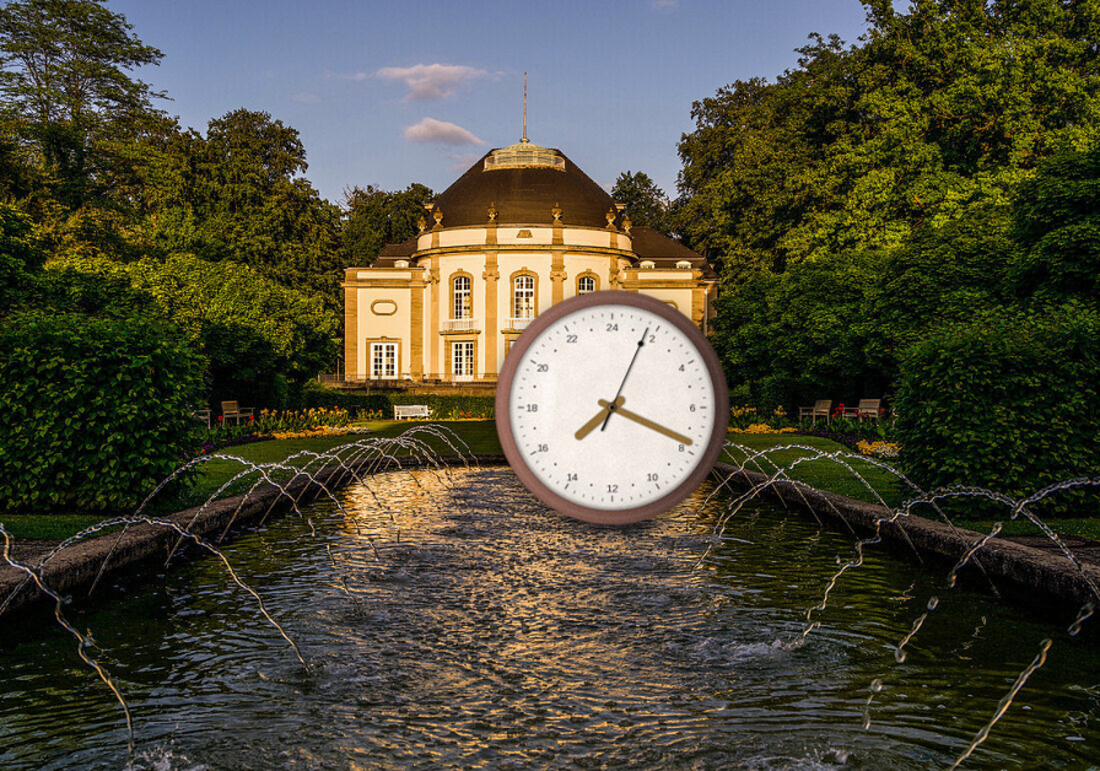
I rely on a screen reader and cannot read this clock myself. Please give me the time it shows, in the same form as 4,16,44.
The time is 15,19,04
